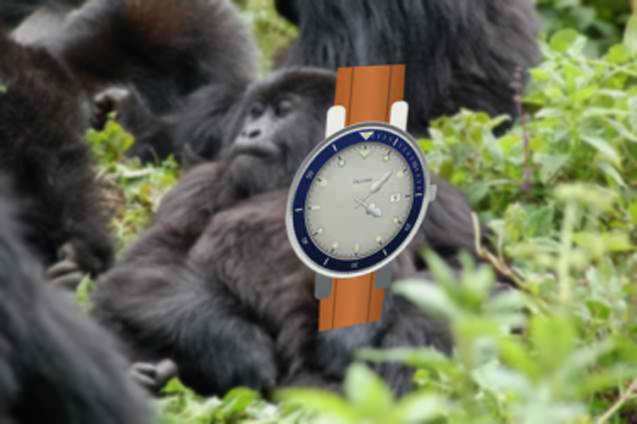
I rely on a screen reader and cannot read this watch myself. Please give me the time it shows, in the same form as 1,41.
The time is 4,08
